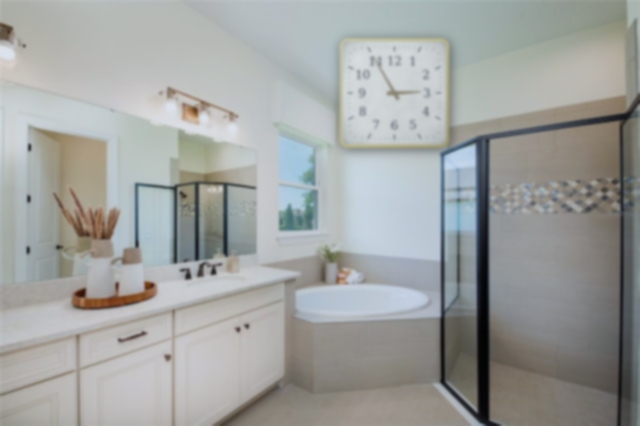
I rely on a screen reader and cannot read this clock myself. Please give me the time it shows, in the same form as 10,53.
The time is 2,55
